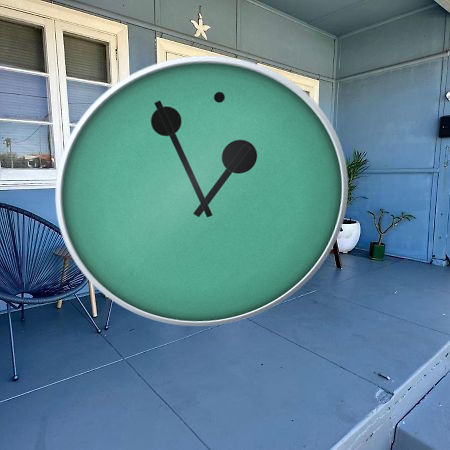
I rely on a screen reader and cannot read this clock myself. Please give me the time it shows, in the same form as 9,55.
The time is 12,55
